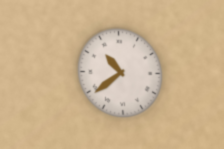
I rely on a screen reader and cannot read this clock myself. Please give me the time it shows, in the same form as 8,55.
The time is 10,39
